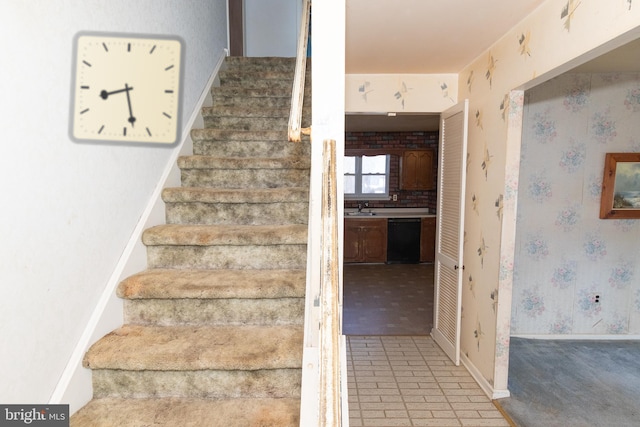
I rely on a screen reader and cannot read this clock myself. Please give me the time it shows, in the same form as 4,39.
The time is 8,28
